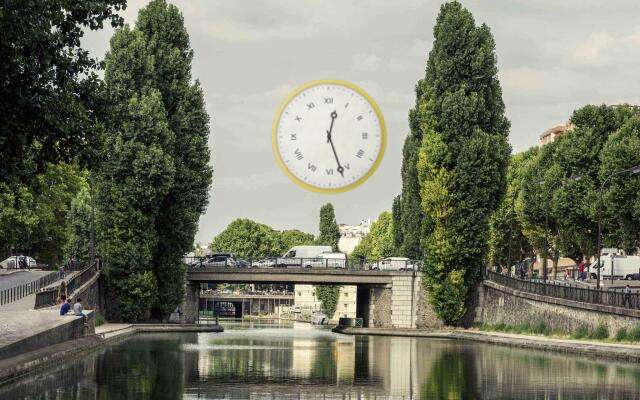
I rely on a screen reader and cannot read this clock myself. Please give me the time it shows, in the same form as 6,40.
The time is 12,27
